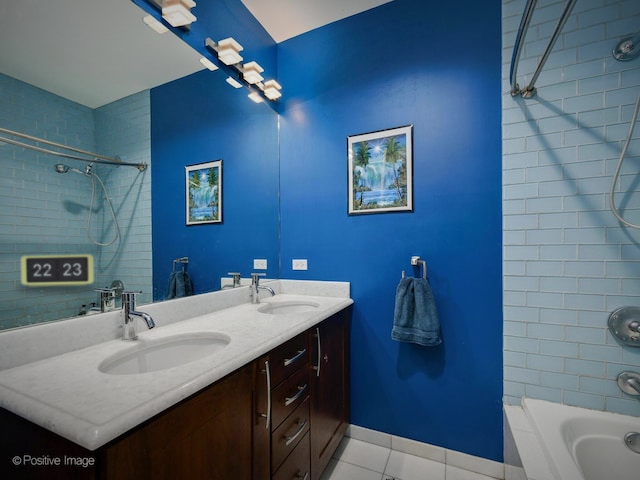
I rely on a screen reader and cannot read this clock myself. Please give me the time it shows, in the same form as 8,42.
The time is 22,23
